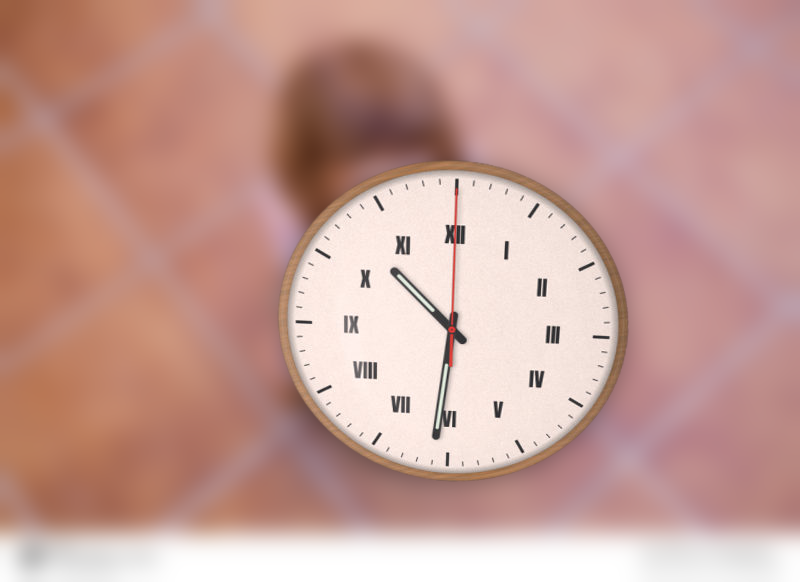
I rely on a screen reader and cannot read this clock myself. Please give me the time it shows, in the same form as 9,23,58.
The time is 10,31,00
